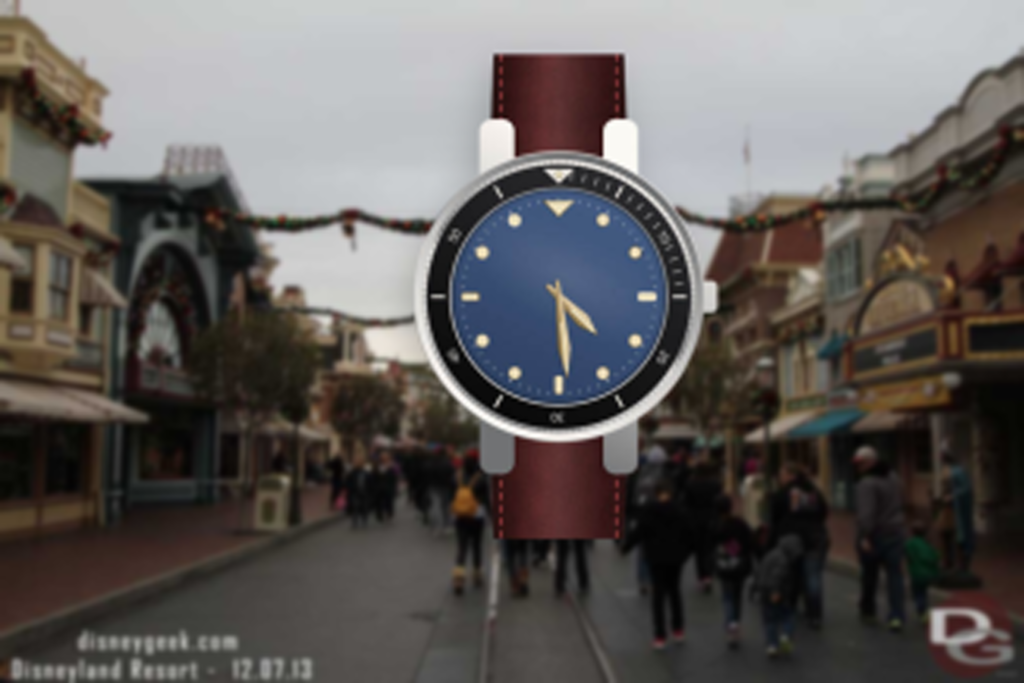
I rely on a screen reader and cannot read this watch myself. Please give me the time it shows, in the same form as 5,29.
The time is 4,29
